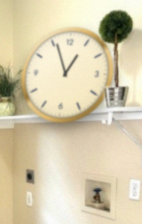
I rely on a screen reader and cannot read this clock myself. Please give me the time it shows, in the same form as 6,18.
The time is 12,56
